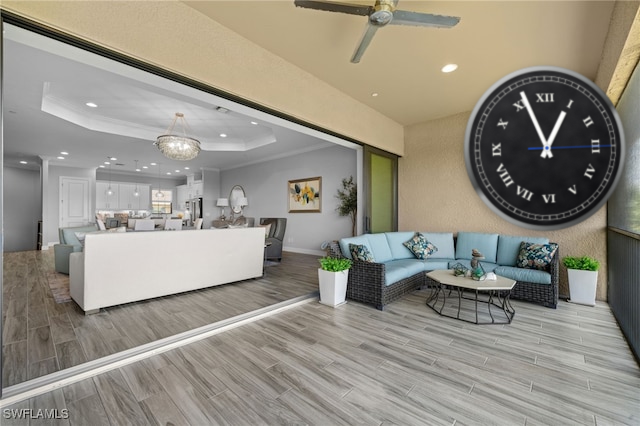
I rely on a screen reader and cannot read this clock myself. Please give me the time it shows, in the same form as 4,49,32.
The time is 12,56,15
